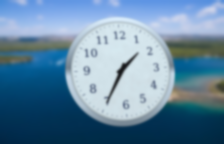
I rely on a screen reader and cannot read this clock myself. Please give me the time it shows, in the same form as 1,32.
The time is 1,35
